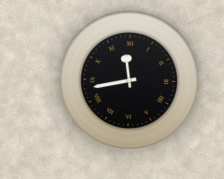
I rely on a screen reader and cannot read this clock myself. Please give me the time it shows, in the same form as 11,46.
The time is 11,43
